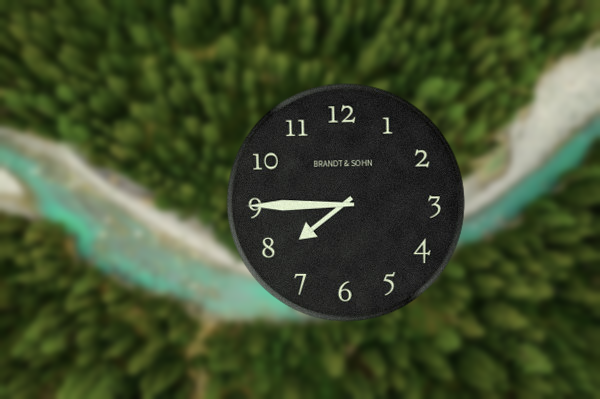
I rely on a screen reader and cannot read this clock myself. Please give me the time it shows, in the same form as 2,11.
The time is 7,45
